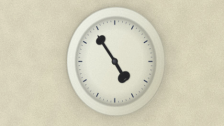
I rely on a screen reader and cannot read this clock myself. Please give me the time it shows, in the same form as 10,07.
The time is 4,54
